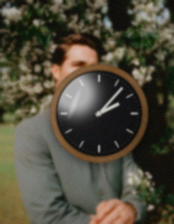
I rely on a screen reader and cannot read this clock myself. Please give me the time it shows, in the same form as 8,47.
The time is 2,07
